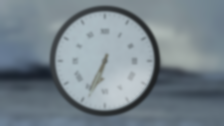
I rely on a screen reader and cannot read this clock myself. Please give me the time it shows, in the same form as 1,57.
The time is 6,34
